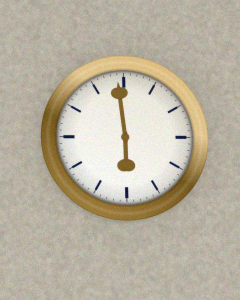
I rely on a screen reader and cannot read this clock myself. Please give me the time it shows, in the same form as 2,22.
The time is 5,59
